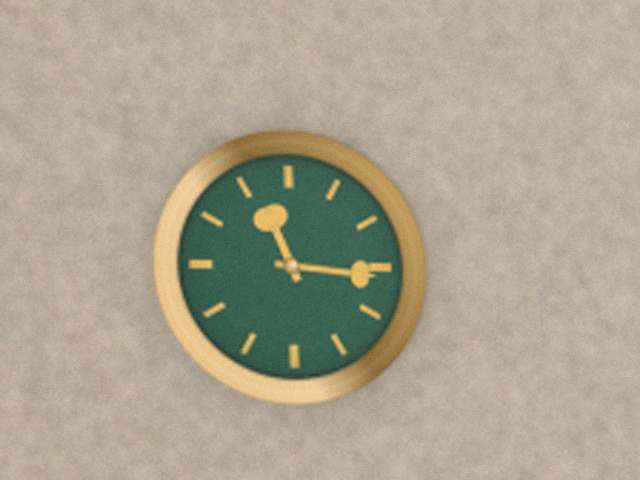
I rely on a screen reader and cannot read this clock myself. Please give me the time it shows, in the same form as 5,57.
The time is 11,16
